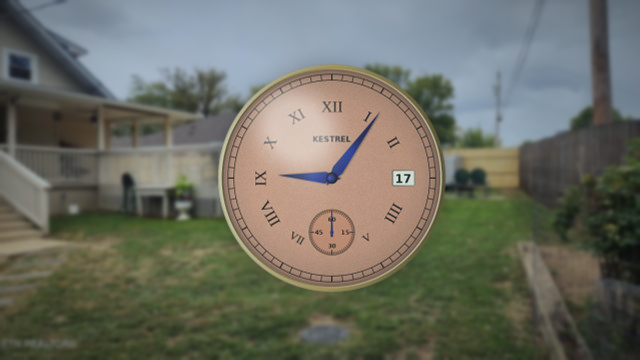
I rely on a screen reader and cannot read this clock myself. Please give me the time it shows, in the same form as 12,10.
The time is 9,06
